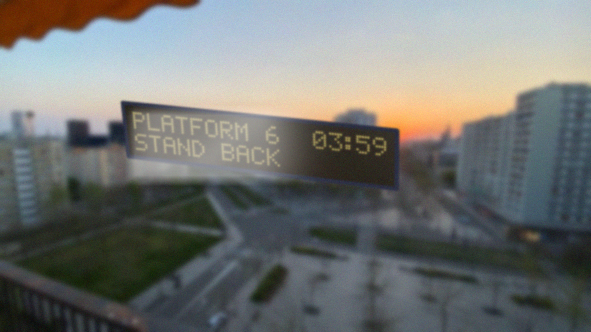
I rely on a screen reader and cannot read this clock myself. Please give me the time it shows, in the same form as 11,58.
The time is 3,59
